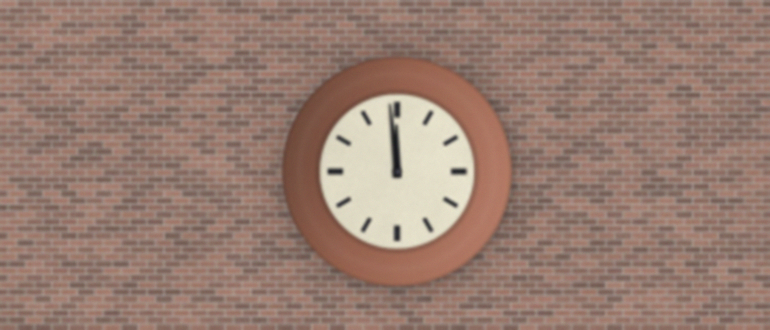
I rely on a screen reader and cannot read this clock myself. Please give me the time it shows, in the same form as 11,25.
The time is 11,59
